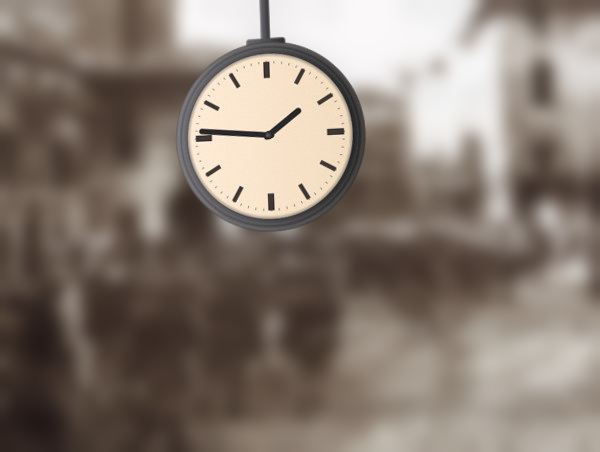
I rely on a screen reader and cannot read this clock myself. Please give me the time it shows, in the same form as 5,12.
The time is 1,46
